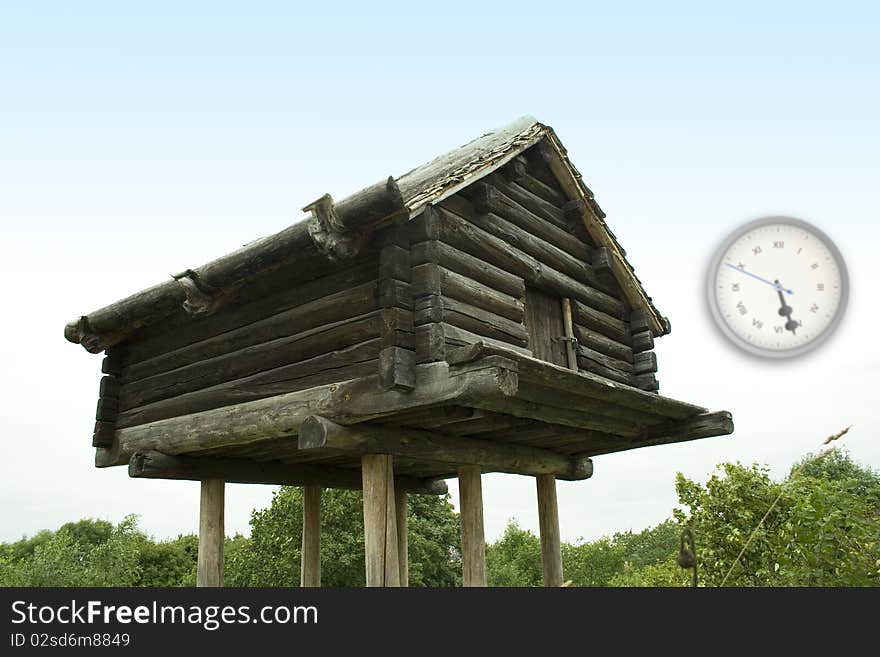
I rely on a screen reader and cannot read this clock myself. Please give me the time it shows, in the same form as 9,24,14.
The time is 5,26,49
